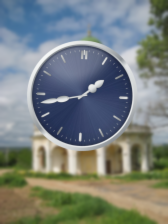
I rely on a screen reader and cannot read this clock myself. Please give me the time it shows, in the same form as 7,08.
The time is 1,43
